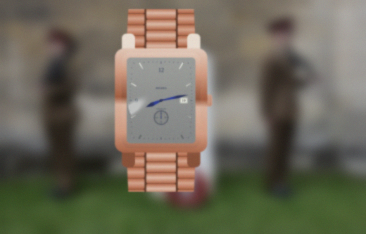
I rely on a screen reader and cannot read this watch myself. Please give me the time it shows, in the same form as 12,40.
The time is 8,13
